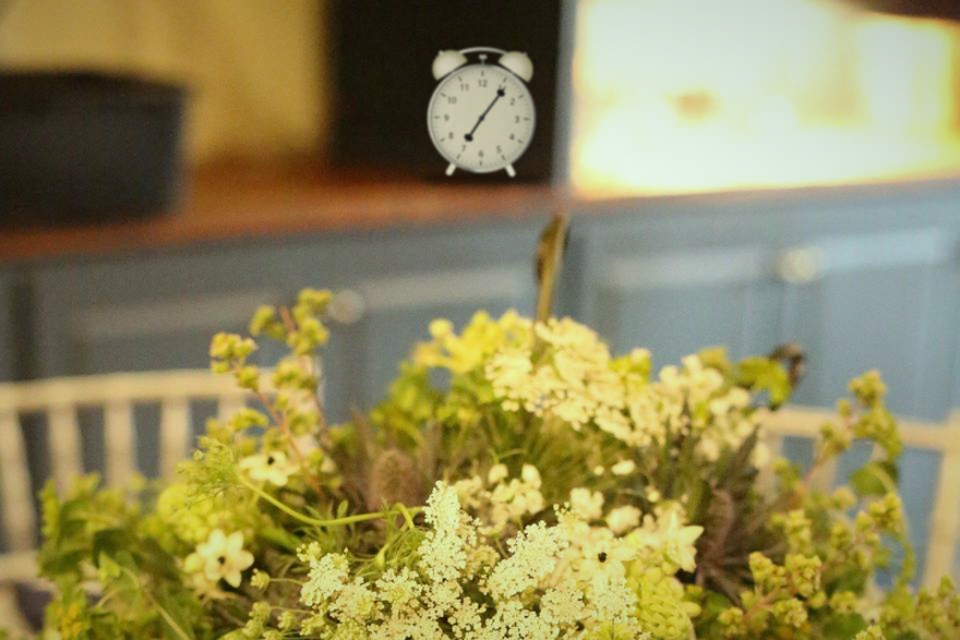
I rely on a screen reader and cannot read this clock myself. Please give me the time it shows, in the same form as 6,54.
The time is 7,06
